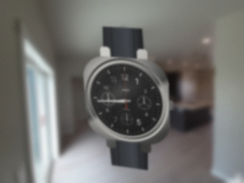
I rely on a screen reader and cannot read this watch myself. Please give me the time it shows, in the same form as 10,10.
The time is 8,44
